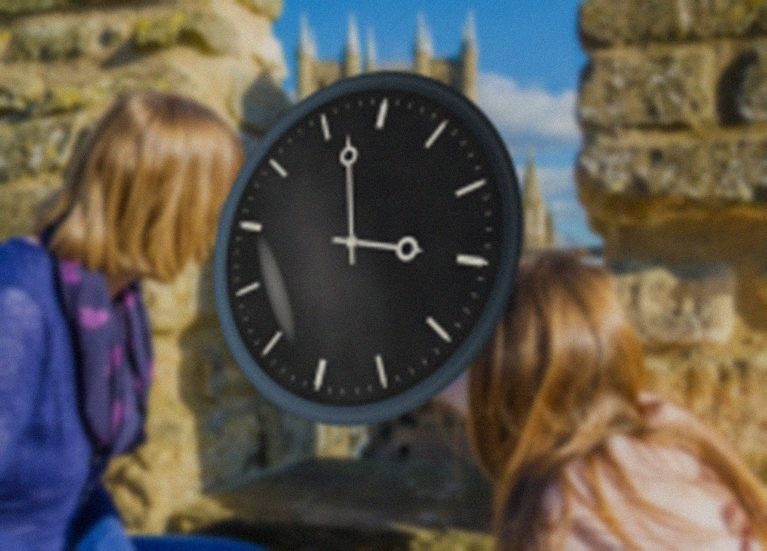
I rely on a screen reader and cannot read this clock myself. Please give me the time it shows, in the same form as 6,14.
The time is 2,57
